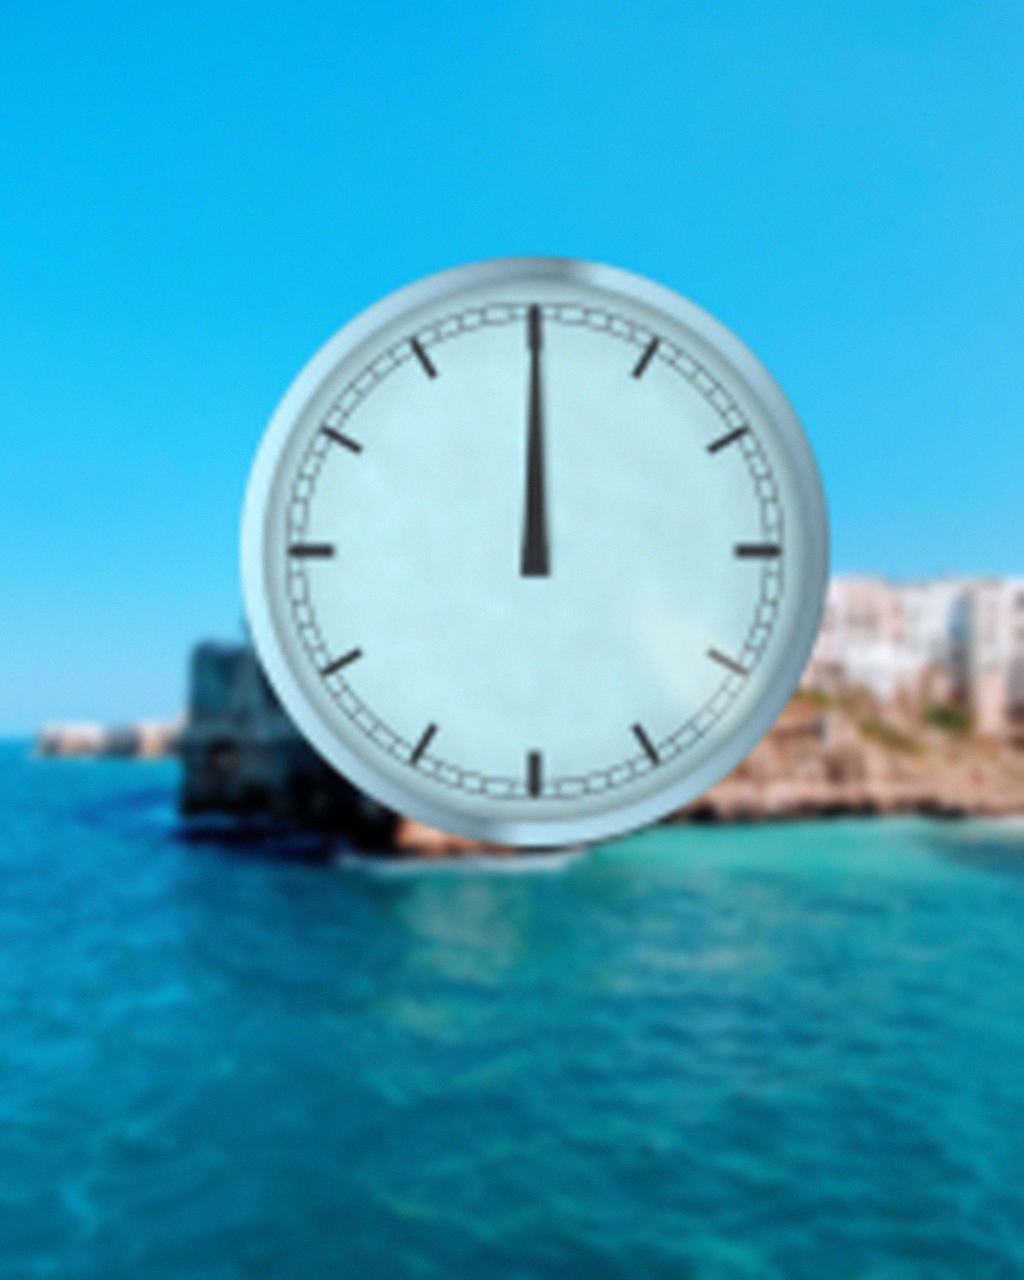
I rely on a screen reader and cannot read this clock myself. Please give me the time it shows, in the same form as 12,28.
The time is 12,00
